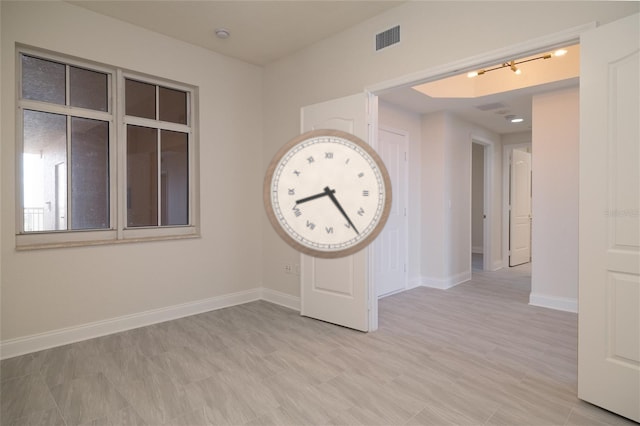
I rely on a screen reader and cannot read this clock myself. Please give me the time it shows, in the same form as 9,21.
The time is 8,24
